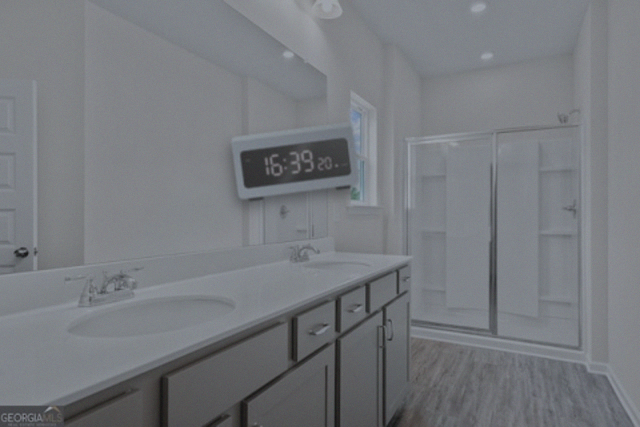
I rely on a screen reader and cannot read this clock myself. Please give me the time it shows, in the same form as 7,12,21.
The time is 16,39,20
